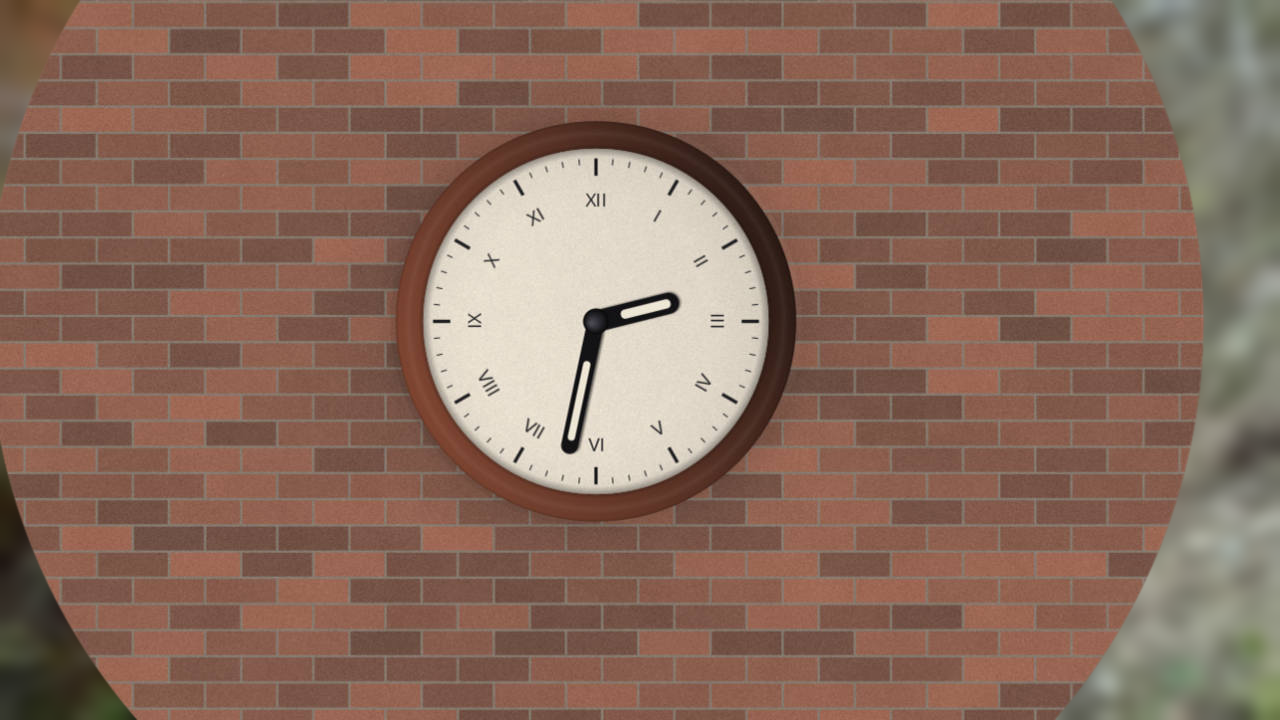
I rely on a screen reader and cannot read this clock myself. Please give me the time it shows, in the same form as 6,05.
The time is 2,32
